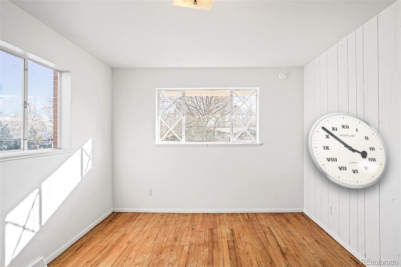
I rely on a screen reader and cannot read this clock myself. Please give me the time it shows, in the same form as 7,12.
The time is 3,52
